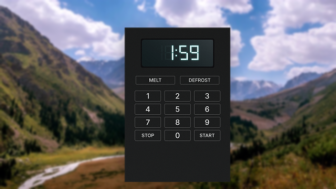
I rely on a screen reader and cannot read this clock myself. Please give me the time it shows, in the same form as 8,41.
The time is 1,59
